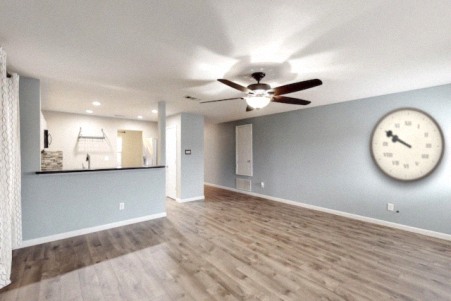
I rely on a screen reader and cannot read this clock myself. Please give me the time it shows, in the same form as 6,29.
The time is 9,50
